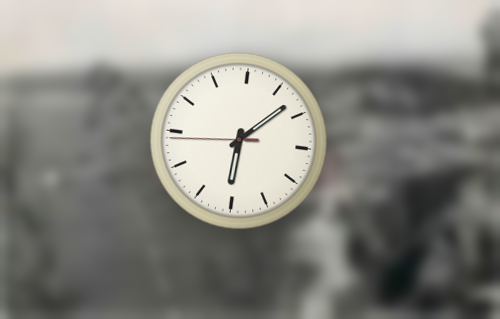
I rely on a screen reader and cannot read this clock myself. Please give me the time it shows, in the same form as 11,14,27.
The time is 6,07,44
